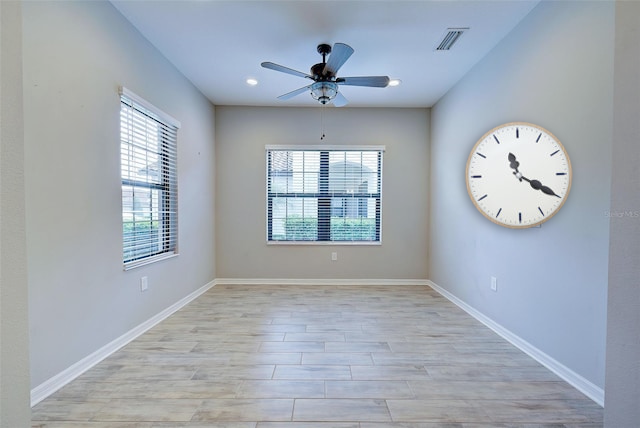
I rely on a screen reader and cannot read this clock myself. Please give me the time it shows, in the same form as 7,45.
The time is 11,20
